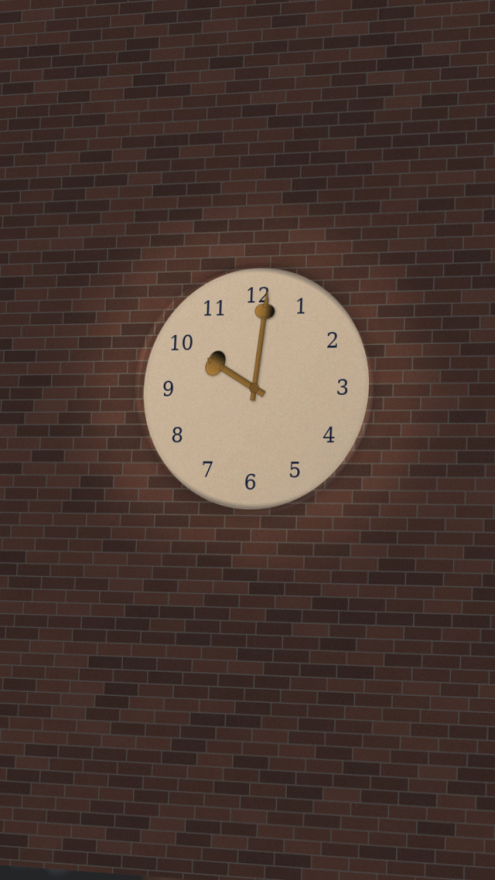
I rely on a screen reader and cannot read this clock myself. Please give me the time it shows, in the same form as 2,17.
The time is 10,01
